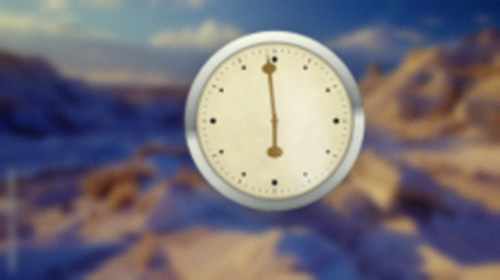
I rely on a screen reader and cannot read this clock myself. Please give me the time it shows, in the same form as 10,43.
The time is 5,59
